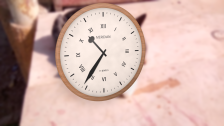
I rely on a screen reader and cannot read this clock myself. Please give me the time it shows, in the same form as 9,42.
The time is 10,36
